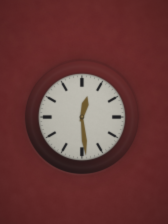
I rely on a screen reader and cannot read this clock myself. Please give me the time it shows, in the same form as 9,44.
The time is 12,29
